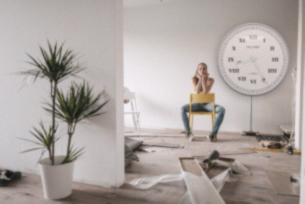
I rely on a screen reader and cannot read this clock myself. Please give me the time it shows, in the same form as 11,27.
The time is 8,25
